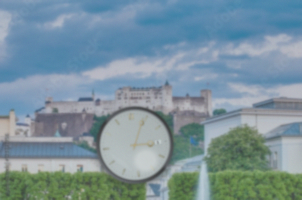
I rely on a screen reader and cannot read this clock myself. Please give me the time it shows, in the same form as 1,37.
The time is 3,04
